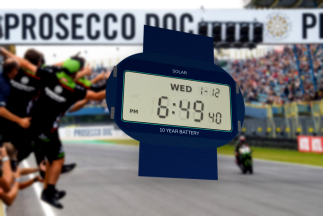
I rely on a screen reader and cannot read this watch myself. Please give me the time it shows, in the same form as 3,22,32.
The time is 6,49,40
